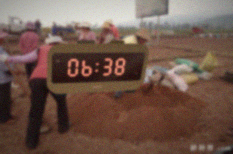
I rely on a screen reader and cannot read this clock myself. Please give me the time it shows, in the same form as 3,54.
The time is 6,38
